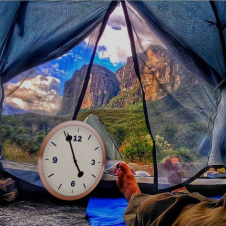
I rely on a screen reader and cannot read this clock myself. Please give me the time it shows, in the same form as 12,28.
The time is 4,56
